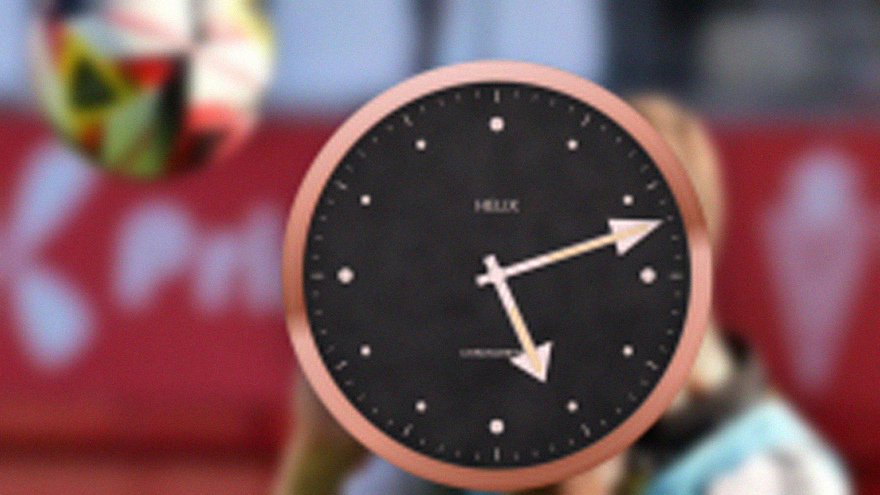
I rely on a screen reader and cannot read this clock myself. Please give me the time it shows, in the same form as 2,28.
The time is 5,12
